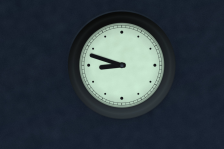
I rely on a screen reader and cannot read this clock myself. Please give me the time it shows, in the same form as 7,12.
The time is 8,48
